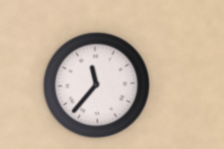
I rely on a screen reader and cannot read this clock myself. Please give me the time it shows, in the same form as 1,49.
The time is 11,37
